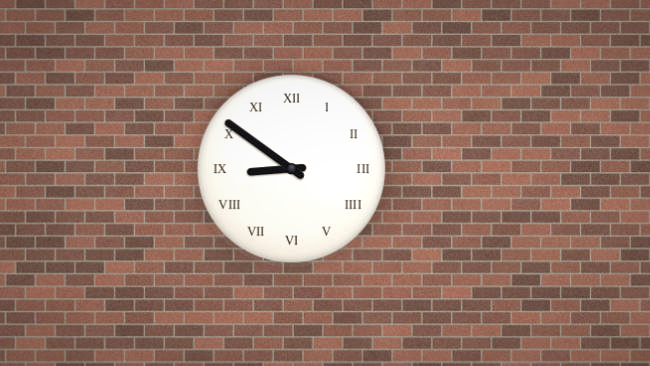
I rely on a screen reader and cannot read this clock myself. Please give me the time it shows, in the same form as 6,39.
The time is 8,51
